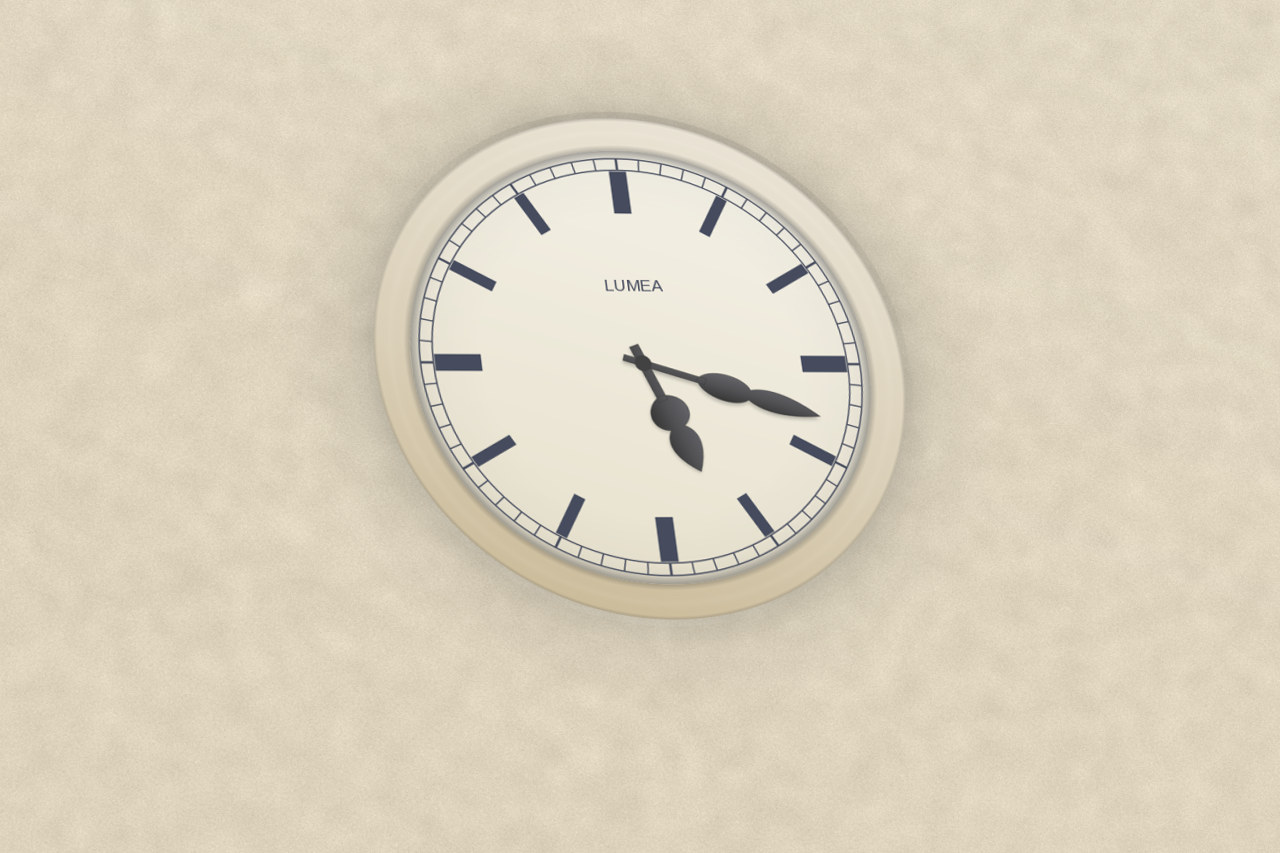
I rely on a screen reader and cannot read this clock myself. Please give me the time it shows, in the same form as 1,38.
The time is 5,18
